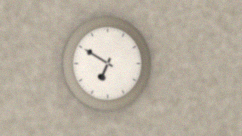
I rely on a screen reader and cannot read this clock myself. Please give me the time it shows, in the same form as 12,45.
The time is 6,50
